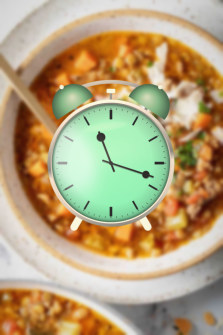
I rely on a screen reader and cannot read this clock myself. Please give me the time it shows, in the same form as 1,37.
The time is 11,18
